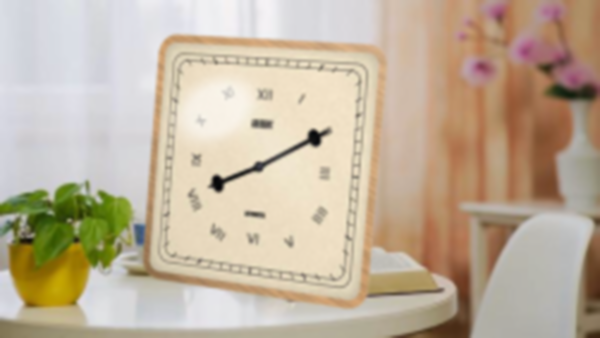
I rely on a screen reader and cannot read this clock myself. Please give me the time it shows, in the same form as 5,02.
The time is 8,10
